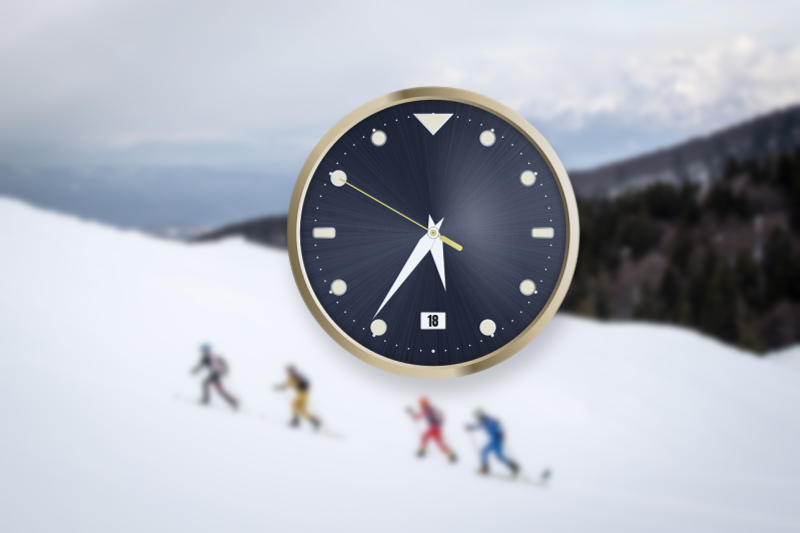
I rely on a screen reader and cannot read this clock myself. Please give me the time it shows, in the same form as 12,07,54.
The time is 5,35,50
